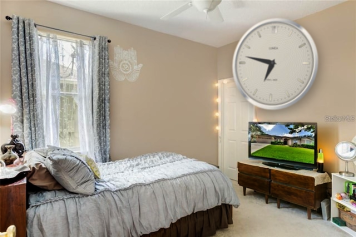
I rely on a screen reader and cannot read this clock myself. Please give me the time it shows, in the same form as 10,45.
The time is 6,47
